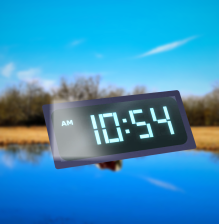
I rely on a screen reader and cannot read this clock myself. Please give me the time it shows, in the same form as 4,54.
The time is 10,54
